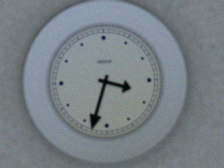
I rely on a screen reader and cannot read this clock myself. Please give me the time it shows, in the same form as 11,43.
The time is 3,33
